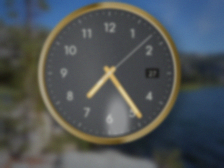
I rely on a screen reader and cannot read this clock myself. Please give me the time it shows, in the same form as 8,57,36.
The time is 7,24,08
